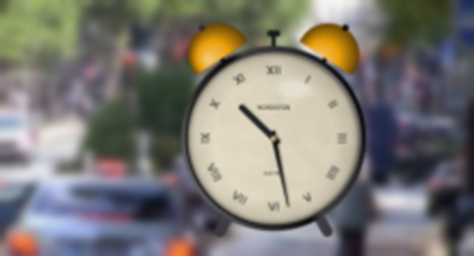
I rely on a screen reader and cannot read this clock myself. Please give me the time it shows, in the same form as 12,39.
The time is 10,28
